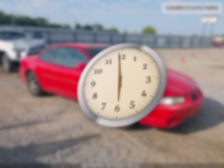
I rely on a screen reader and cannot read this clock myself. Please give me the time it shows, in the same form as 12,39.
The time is 5,59
